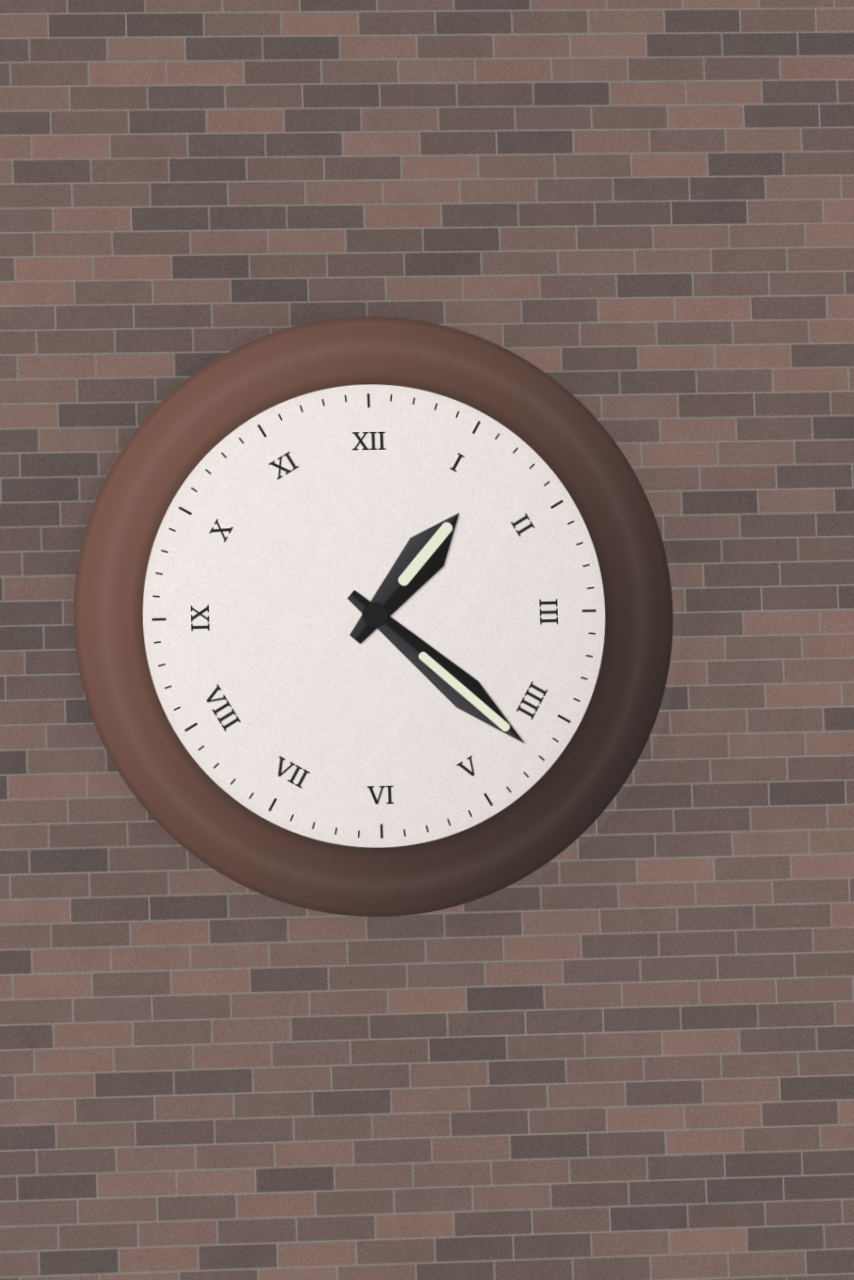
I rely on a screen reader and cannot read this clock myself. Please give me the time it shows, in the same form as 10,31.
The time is 1,22
